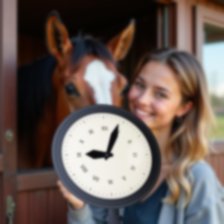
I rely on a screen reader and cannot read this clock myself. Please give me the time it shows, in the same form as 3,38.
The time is 9,04
